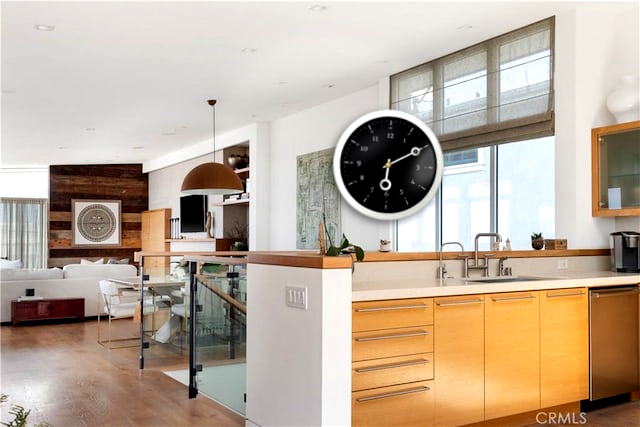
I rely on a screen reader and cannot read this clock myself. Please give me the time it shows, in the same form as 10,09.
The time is 6,10
